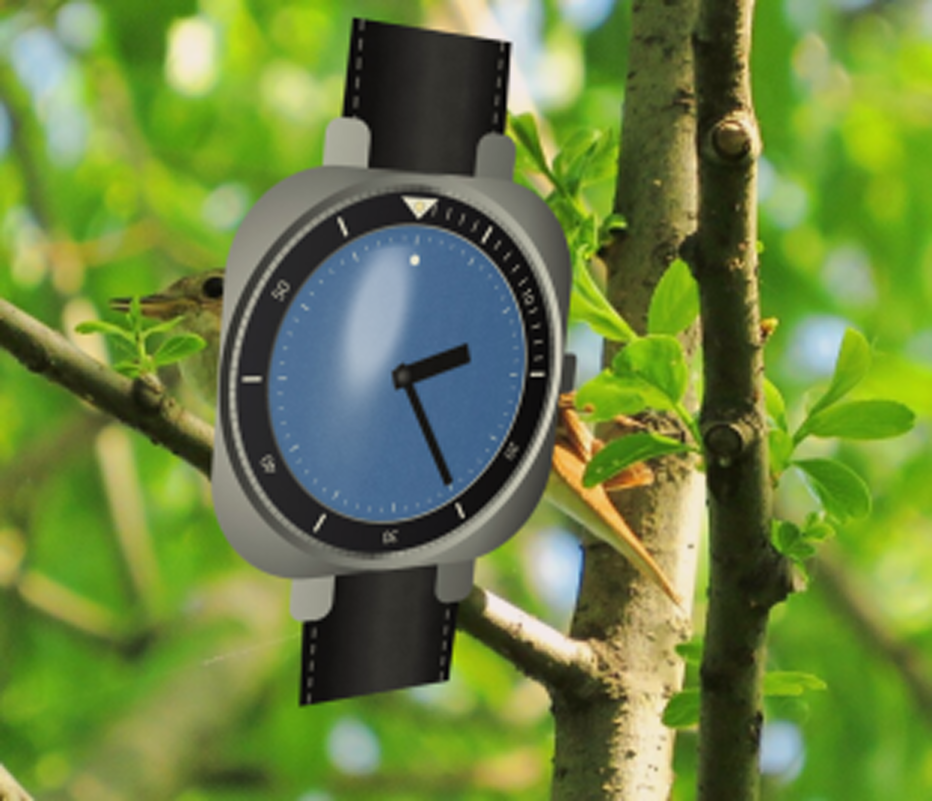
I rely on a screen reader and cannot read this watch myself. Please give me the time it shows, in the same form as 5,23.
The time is 2,25
